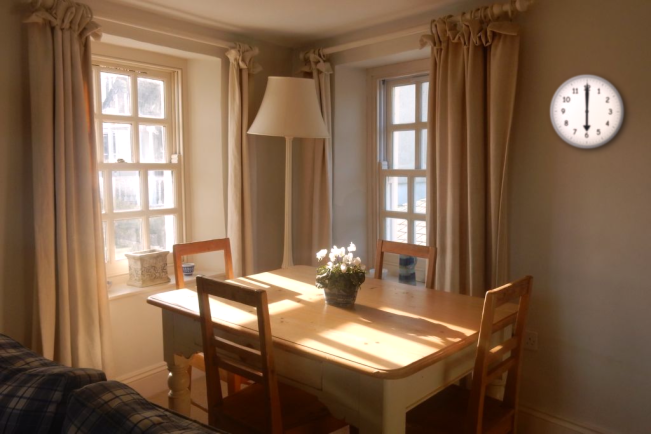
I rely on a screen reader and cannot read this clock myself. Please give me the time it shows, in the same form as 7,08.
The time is 6,00
